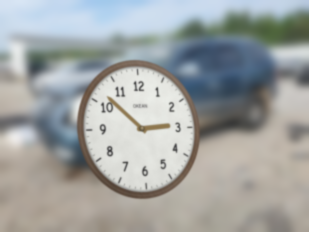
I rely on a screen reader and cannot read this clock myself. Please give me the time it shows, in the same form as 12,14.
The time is 2,52
